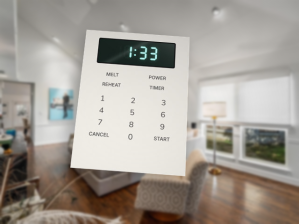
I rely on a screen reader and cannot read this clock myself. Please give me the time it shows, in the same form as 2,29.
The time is 1,33
